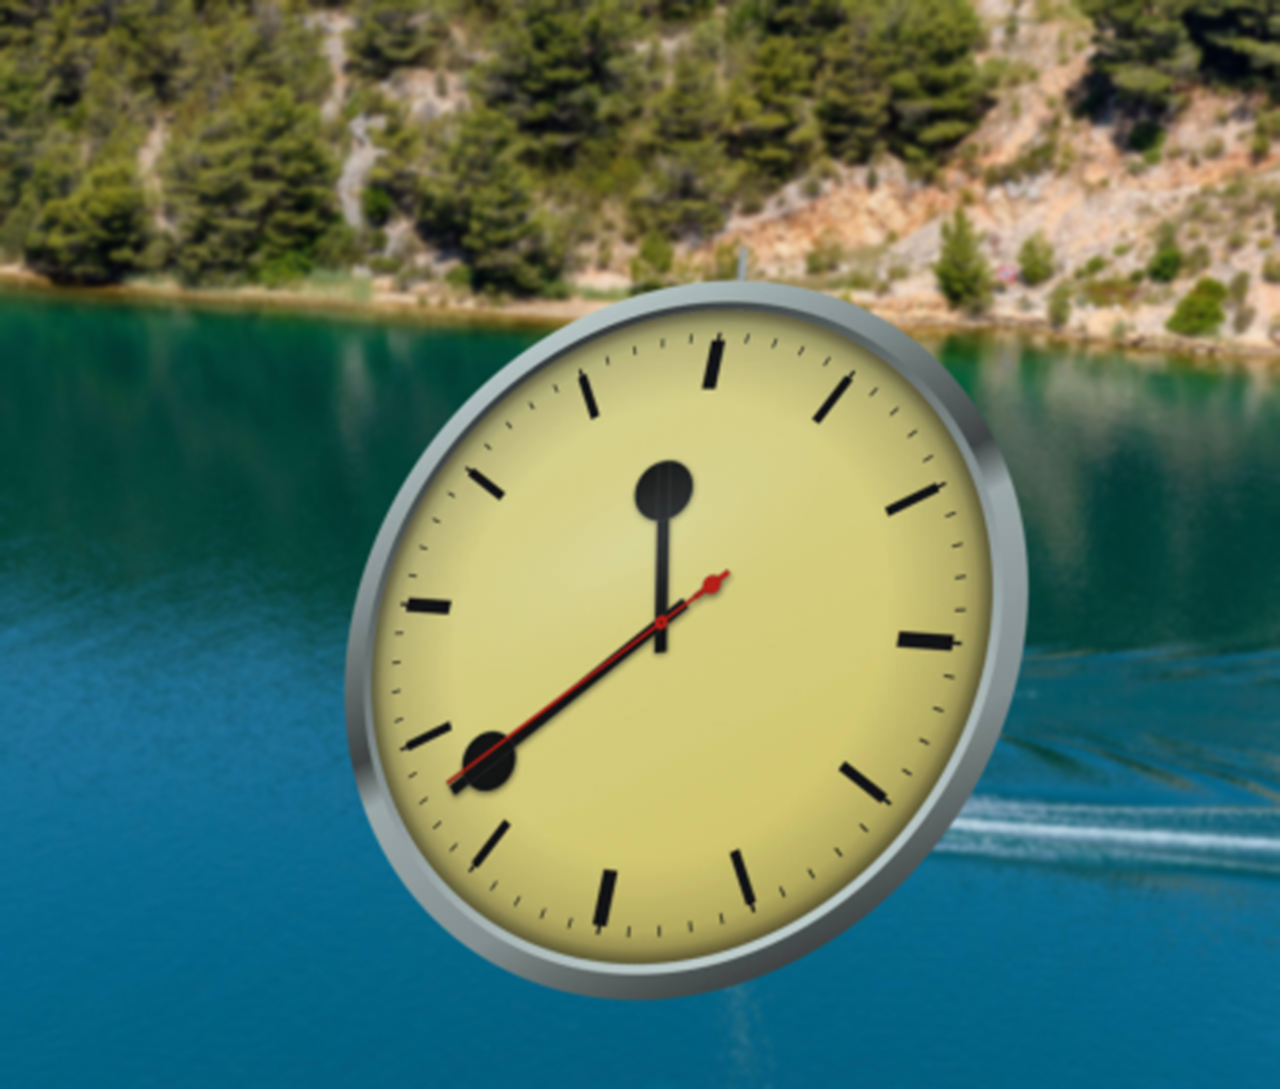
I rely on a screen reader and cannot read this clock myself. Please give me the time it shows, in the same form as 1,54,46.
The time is 11,37,38
